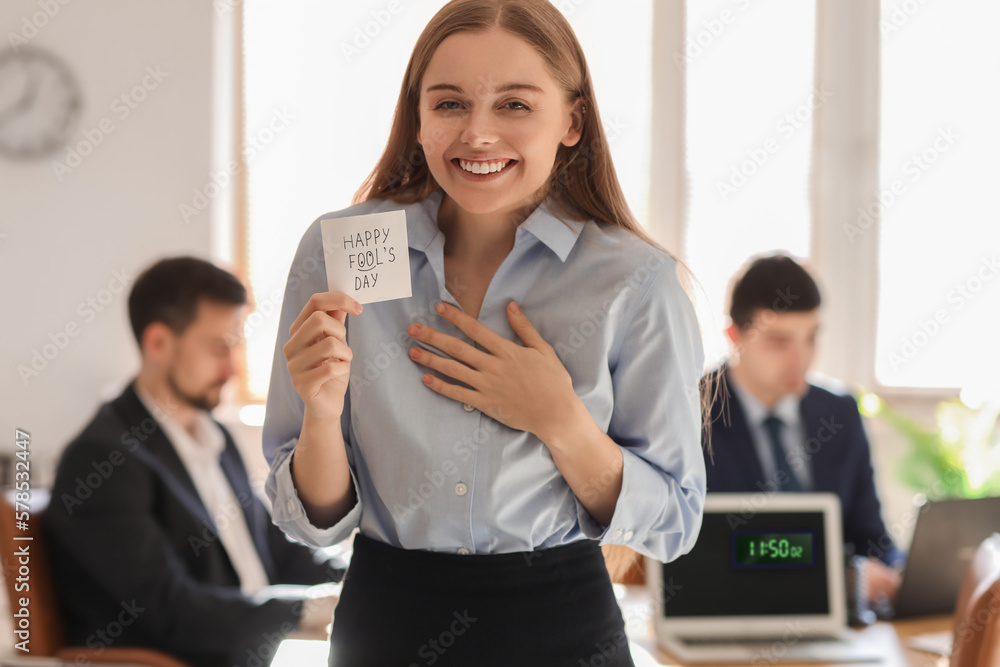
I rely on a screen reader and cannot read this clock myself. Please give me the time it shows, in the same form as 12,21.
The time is 11,50
